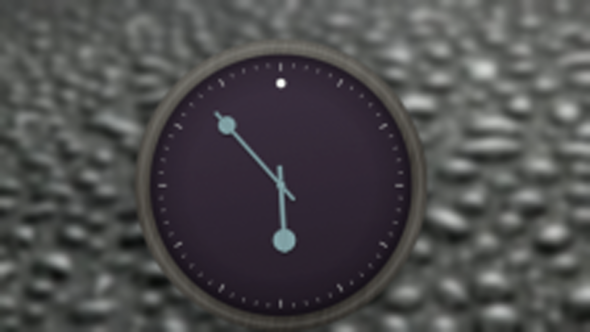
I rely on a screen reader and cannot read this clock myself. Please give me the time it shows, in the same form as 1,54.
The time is 5,53
